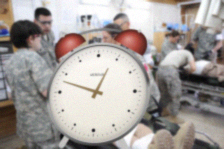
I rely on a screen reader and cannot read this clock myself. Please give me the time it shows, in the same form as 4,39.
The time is 12,48
